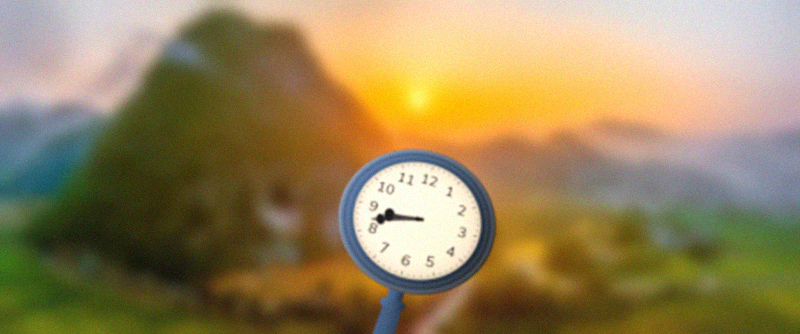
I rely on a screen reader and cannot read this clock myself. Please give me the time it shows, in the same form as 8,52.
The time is 8,42
